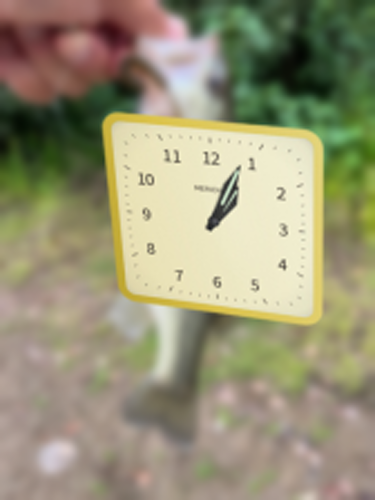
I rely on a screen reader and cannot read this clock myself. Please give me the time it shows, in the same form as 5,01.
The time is 1,04
